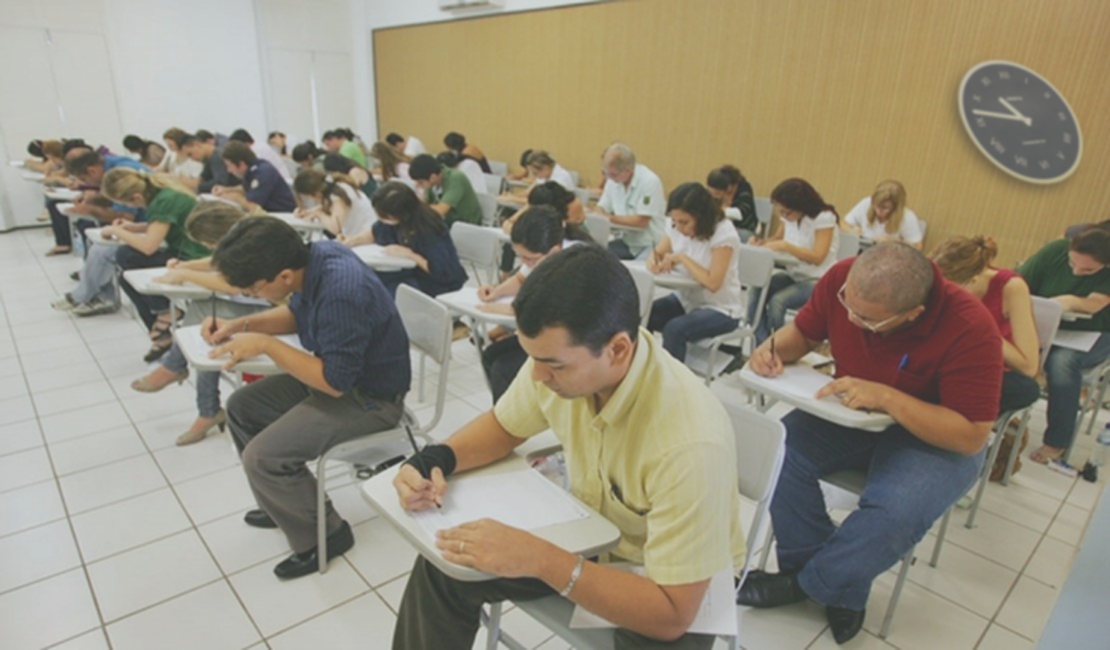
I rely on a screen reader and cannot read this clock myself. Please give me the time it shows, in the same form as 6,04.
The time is 10,47
